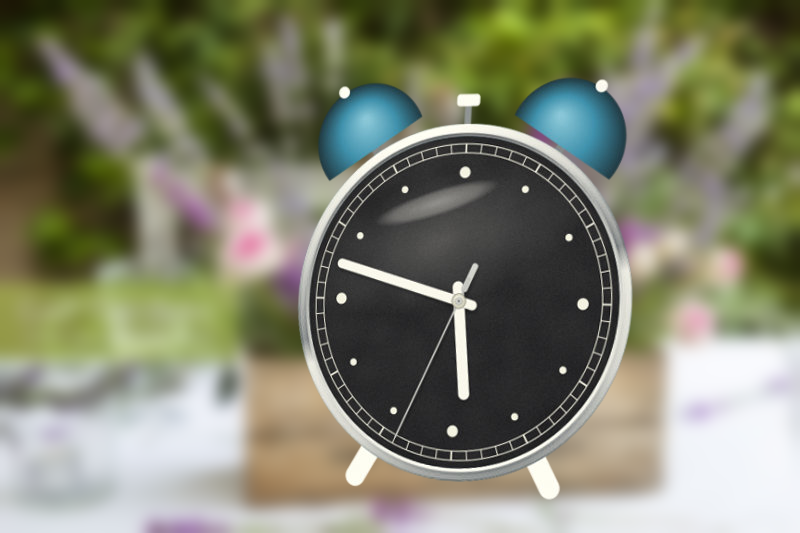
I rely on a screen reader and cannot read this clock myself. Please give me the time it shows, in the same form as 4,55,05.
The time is 5,47,34
